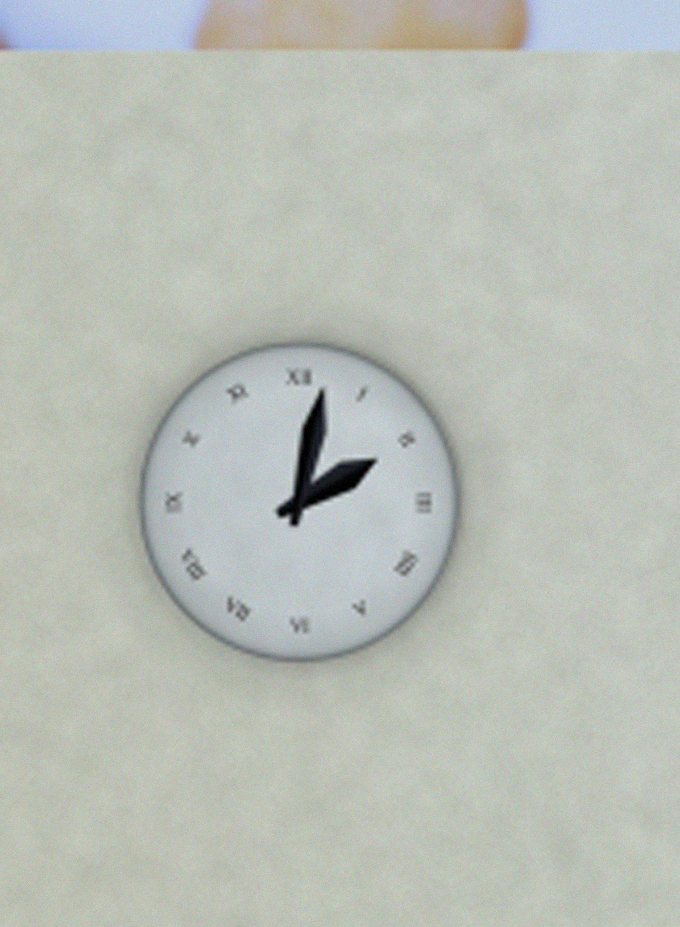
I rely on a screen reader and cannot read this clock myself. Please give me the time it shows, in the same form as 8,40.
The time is 2,02
